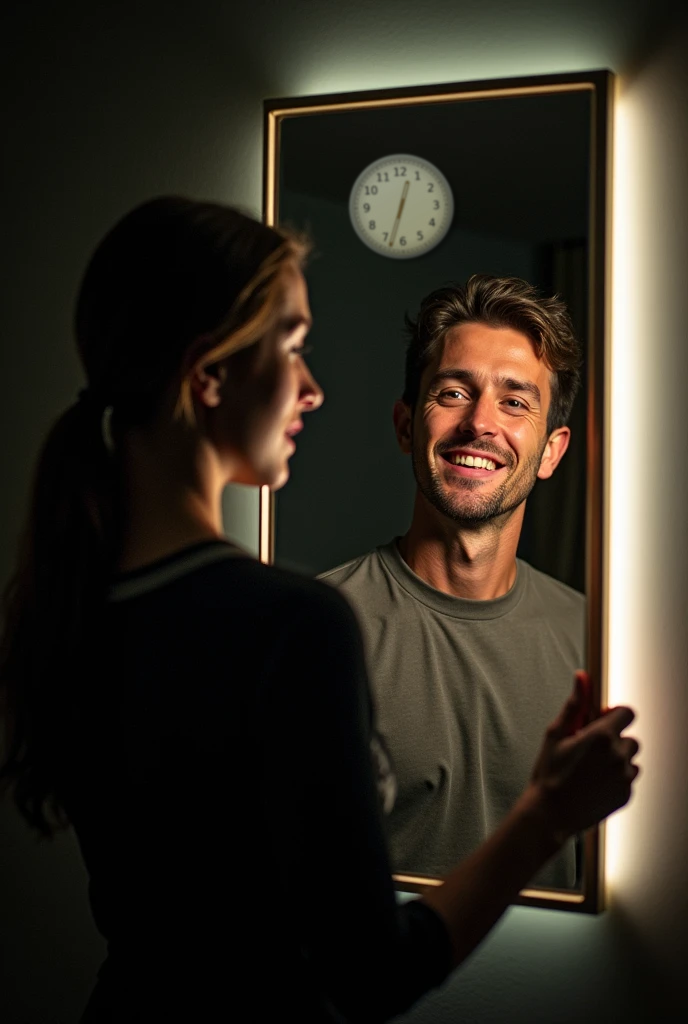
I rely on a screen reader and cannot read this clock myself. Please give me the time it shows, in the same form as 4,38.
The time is 12,33
